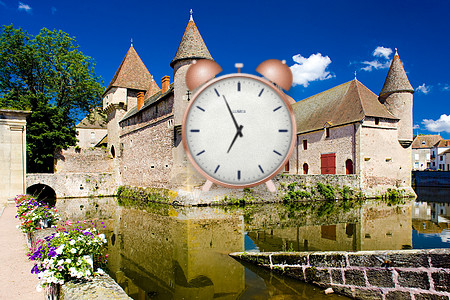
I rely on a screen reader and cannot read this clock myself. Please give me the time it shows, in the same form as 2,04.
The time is 6,56
